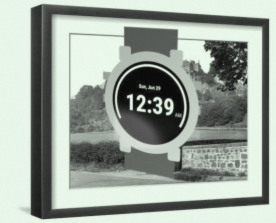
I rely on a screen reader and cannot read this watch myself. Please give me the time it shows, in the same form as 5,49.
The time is 12,39
